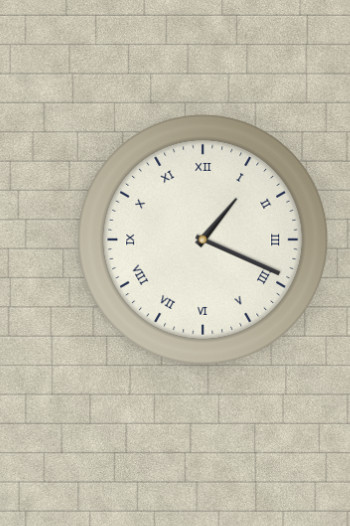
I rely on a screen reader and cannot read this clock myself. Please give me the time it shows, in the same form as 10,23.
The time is 1,19
